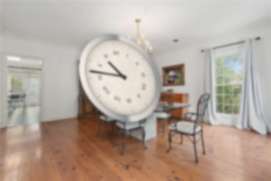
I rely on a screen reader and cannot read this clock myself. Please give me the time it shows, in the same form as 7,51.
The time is 10,47
